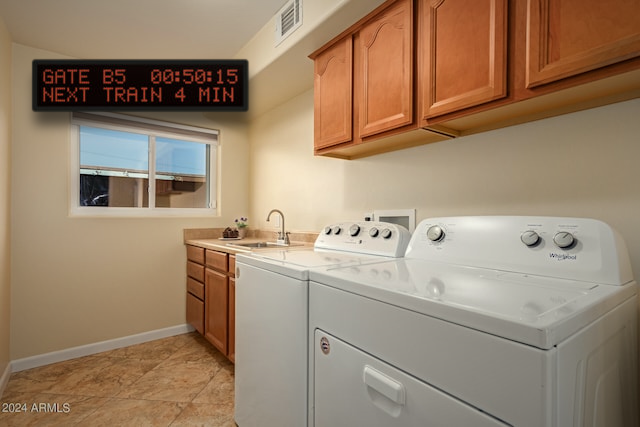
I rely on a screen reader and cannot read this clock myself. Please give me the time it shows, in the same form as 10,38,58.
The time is 0,50,15
